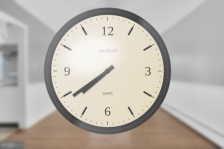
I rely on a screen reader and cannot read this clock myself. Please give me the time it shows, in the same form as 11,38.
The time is 7,39
